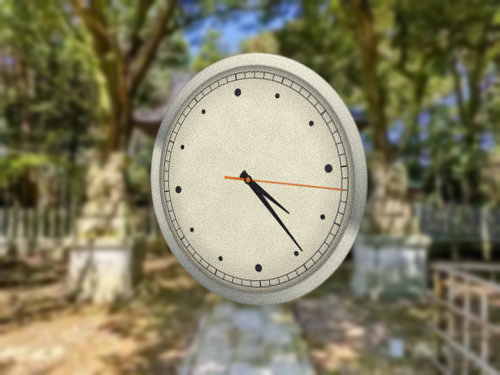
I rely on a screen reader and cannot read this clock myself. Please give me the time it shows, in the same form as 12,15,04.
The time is 4,24,17
